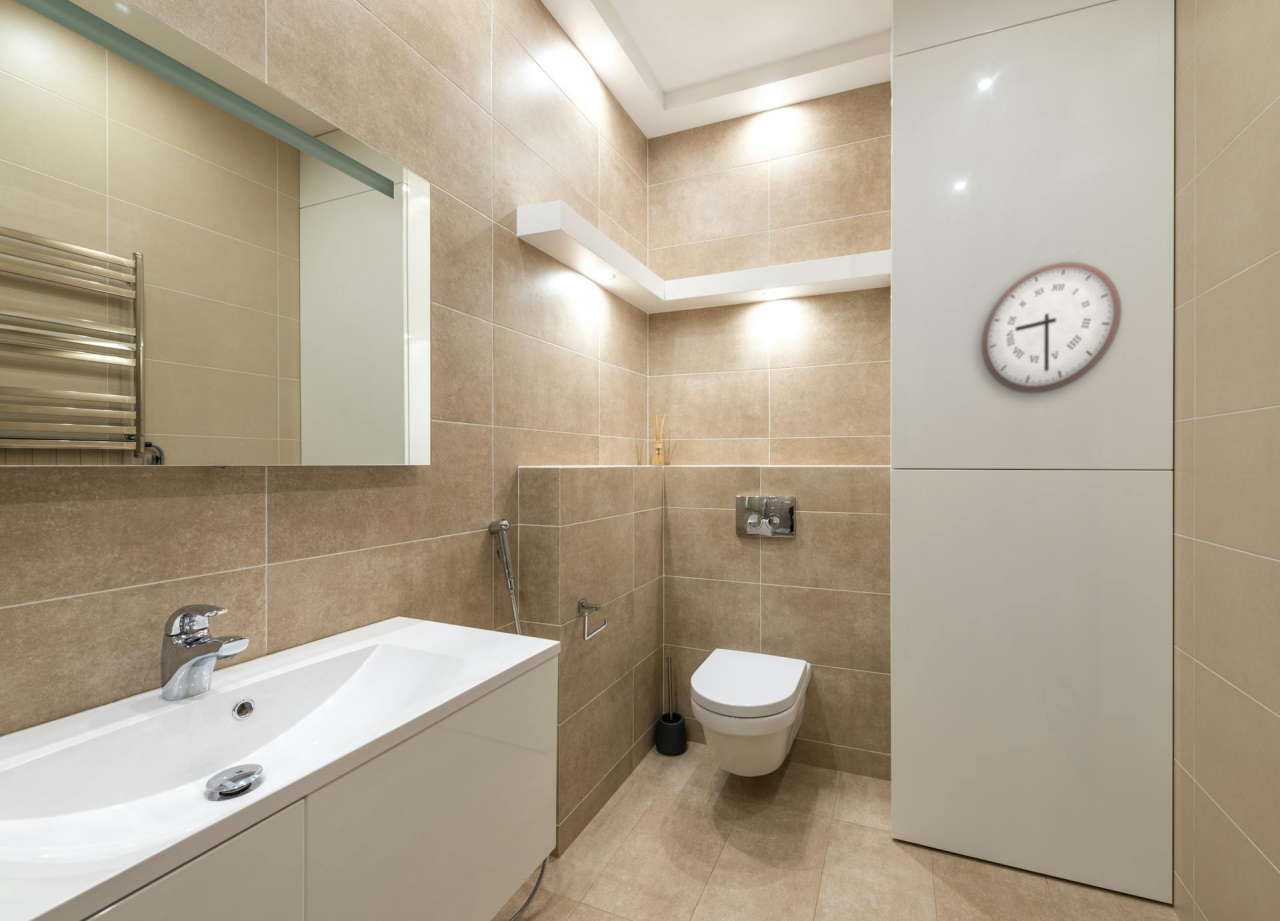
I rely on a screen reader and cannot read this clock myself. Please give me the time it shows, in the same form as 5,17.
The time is 8,27
